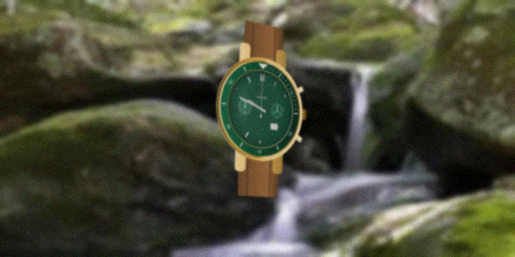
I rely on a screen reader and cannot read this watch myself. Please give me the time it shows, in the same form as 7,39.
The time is 9,48
